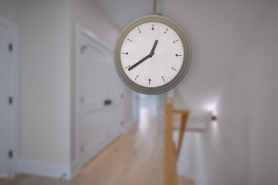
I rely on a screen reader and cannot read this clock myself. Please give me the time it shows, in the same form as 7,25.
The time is 12,39
